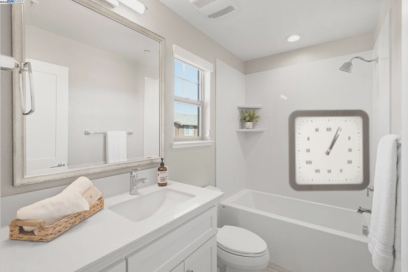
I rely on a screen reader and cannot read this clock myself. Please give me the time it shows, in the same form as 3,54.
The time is 1,04
